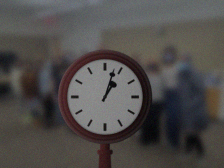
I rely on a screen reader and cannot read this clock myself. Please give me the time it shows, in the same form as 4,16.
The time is 1,03
